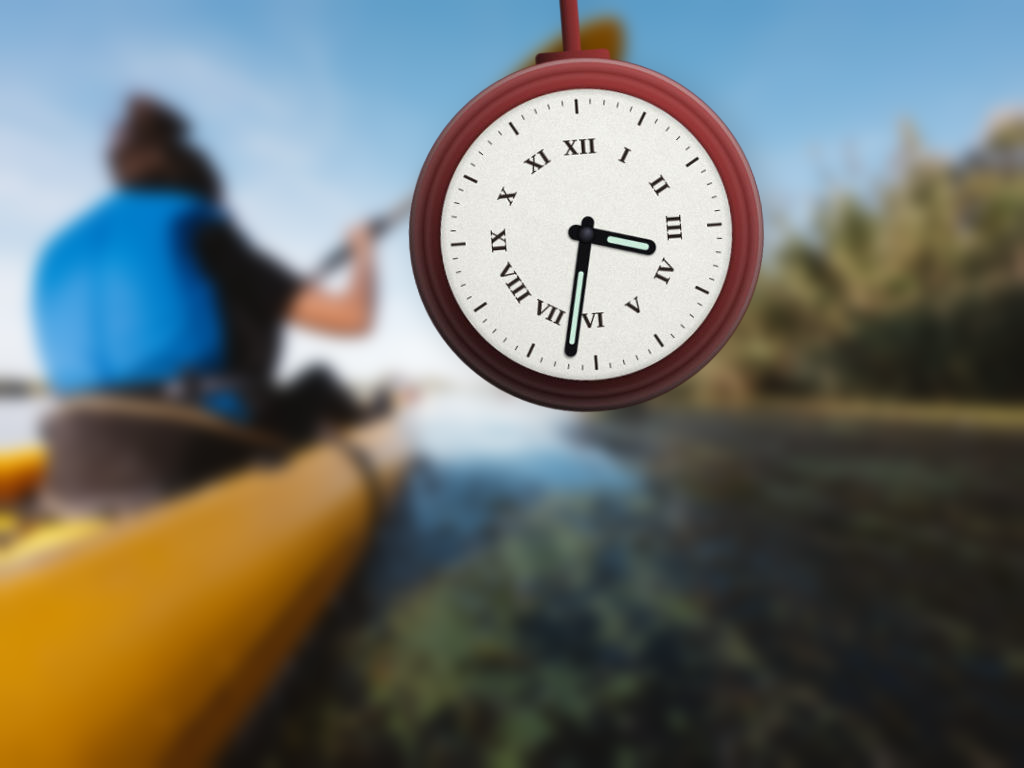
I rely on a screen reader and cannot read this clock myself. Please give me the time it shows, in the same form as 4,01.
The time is 3,32
